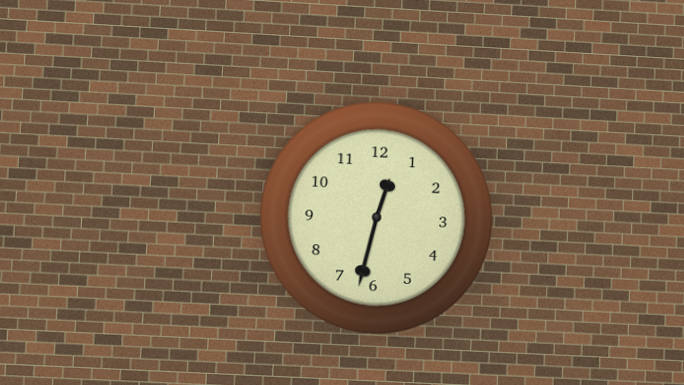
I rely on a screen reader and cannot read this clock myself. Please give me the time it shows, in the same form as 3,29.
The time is 12,32
